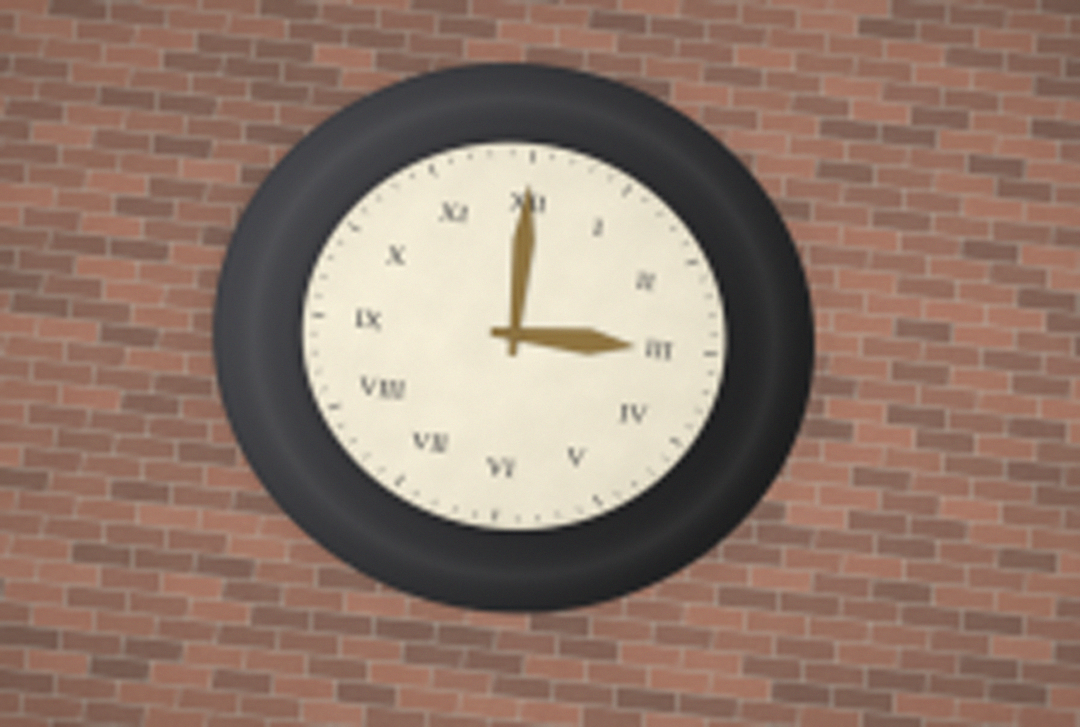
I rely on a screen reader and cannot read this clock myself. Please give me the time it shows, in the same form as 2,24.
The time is 3,00
